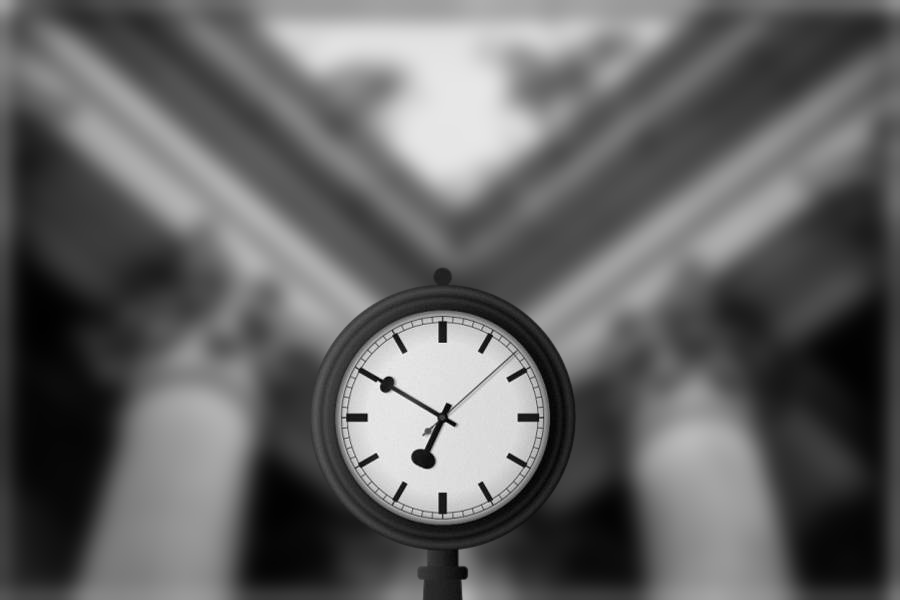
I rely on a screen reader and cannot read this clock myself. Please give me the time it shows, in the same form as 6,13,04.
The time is 6,50,08
